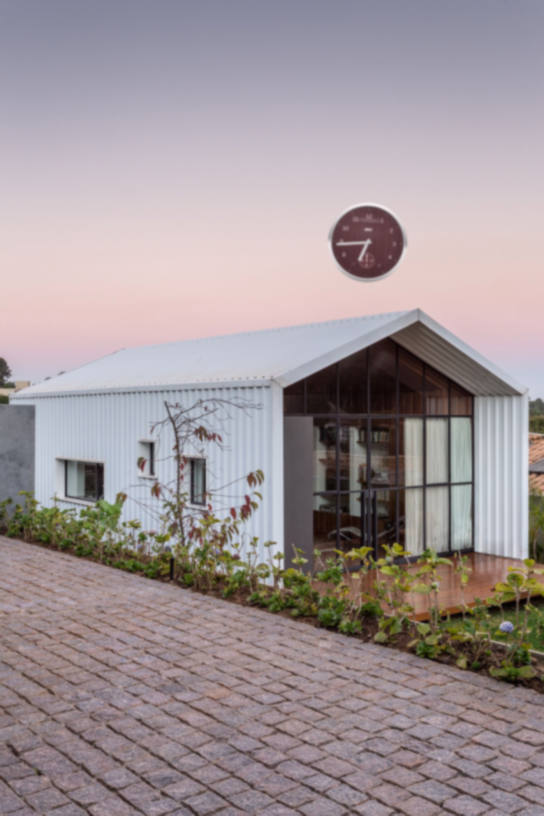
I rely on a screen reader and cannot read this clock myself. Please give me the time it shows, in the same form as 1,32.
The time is 6,44
